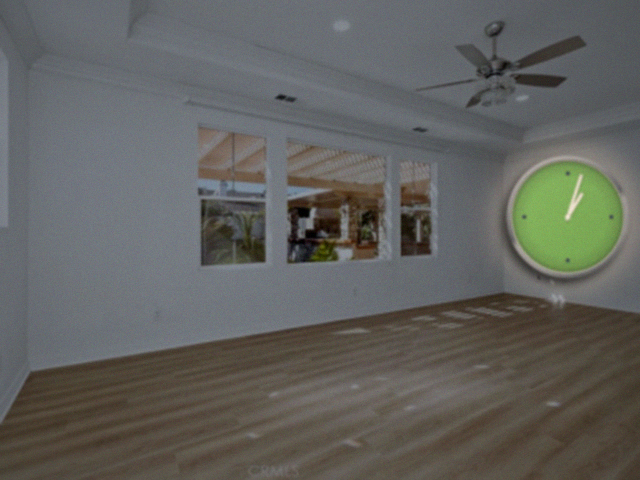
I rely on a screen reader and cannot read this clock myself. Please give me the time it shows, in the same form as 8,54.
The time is 1,03
